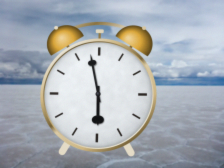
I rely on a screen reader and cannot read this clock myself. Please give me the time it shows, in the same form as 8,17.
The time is 5,58
